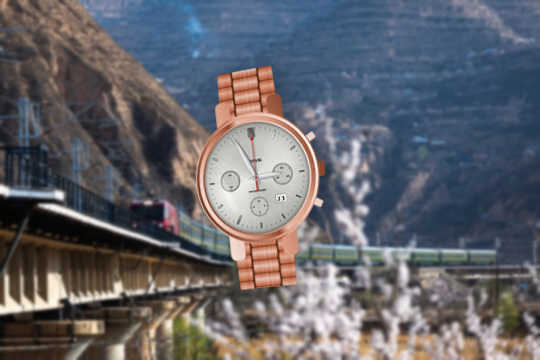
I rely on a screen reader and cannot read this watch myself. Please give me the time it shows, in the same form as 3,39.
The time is 2,56
